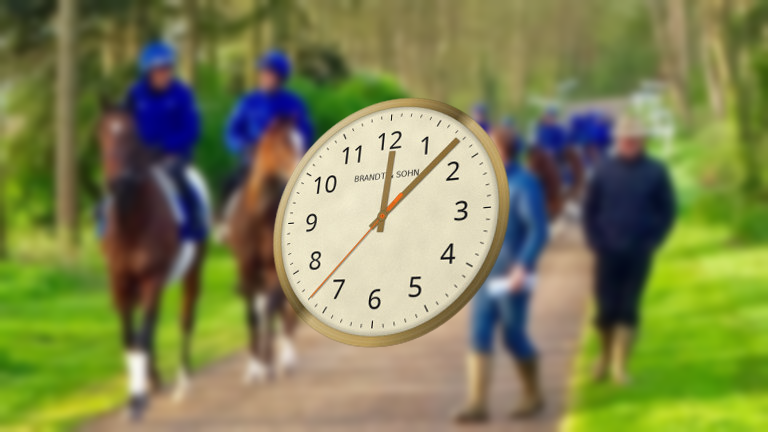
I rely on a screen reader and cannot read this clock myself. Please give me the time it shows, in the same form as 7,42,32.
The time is 12,07,37
